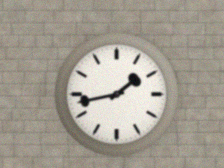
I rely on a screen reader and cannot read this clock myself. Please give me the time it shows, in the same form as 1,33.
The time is 1,43
